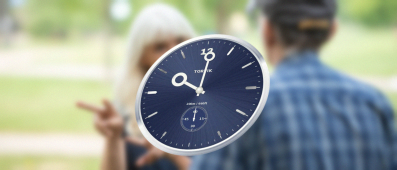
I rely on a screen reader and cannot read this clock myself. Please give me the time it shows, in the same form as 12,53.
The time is 10,01
